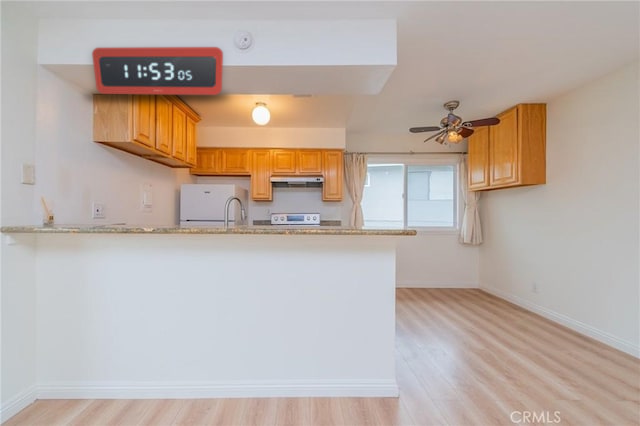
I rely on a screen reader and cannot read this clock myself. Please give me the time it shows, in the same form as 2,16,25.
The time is 11,53,05
